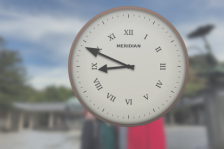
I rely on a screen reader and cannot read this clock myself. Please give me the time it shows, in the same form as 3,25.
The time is 8,49
